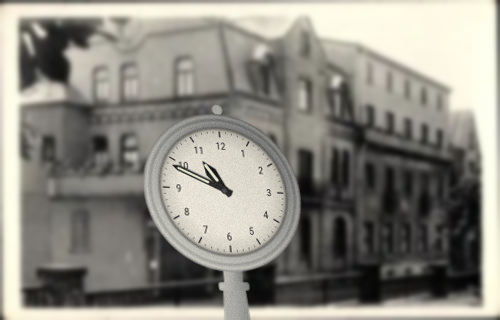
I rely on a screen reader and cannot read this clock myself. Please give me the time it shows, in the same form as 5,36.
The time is 10,49
